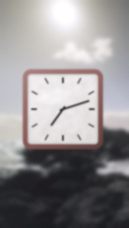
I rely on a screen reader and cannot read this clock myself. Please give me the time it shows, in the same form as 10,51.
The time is 7,12
